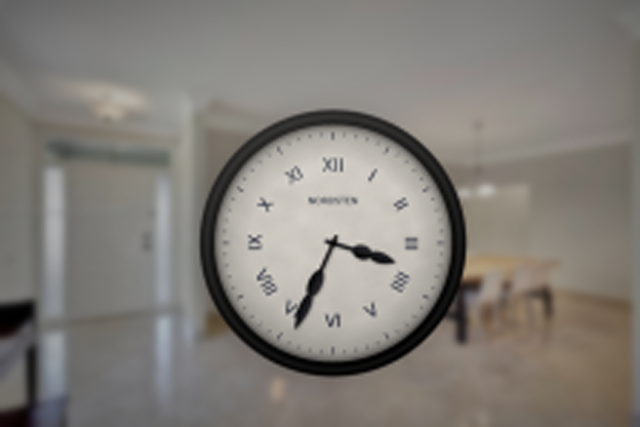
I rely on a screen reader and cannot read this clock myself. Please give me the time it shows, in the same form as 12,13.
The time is 3,34
